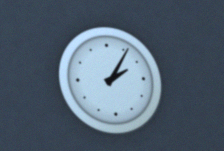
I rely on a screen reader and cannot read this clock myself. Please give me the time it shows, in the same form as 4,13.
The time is 2,06
